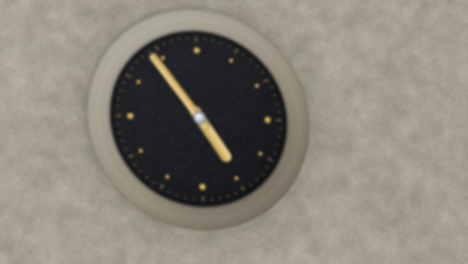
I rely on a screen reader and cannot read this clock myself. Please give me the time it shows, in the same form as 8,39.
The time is 4,54
